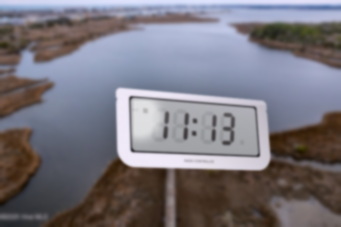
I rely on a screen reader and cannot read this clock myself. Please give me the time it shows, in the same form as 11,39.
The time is 11,13
